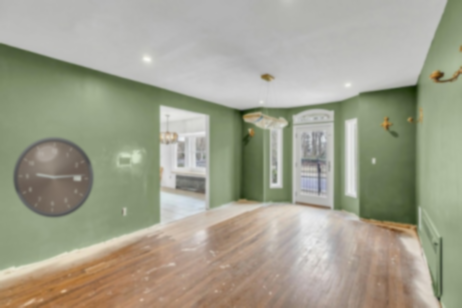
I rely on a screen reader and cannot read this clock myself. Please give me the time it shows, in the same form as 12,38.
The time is 9,14
